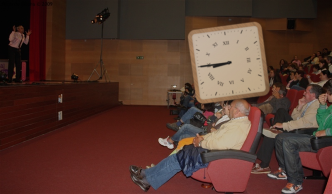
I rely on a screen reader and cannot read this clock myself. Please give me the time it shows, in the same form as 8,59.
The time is 8,45
